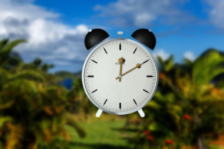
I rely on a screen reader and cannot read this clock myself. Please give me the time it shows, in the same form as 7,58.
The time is 12,10
